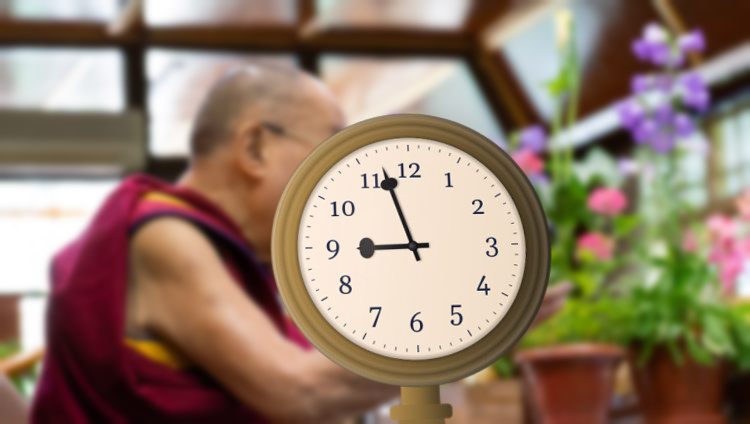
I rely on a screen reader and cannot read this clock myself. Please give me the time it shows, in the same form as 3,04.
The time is 8,57
